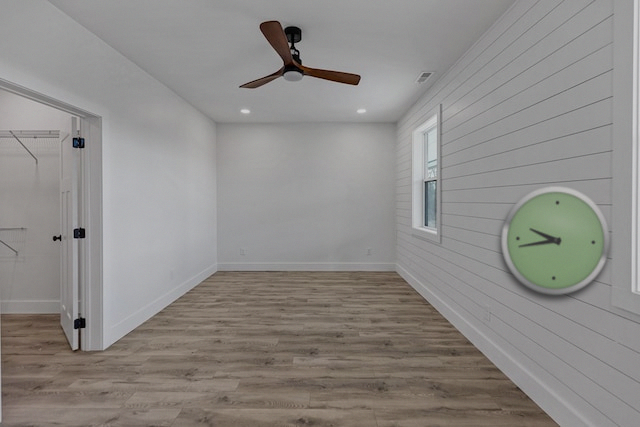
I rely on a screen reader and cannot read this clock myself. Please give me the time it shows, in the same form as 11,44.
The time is 9,43
